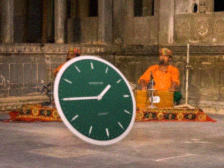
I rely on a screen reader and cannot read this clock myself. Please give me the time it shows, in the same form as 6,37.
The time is 1,45
